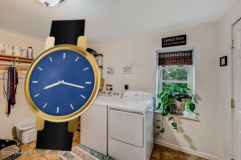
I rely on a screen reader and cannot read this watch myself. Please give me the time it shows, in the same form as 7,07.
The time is 8,17
